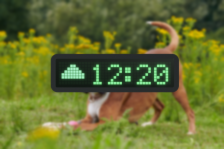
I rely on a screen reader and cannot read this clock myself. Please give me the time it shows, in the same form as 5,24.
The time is 12,20
